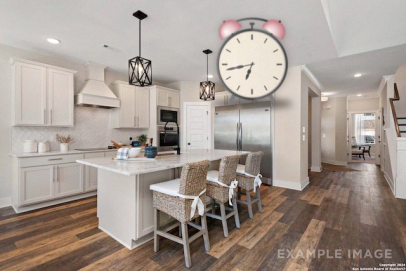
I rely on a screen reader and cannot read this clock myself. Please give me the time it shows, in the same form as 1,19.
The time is 6,43
